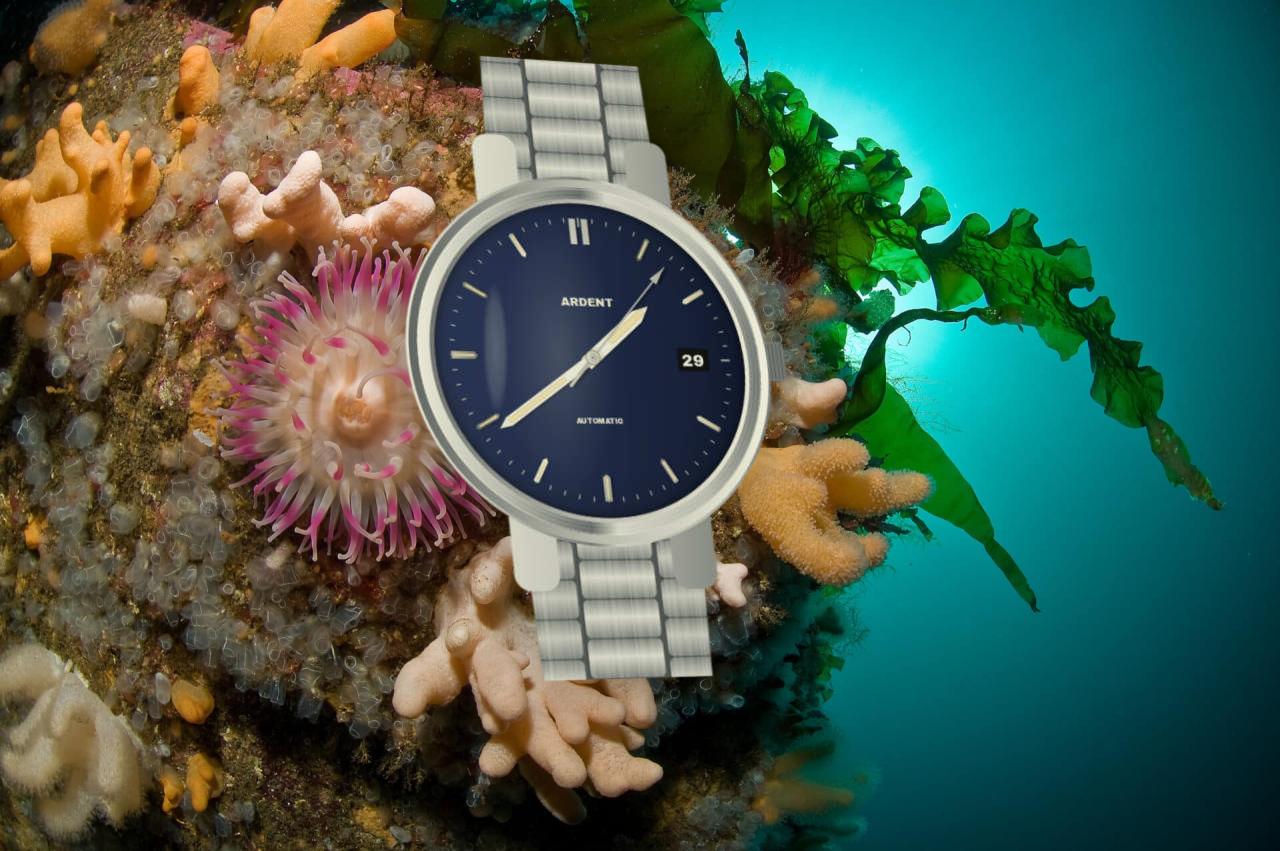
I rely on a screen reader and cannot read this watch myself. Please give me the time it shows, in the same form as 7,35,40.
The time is 1,39,07
